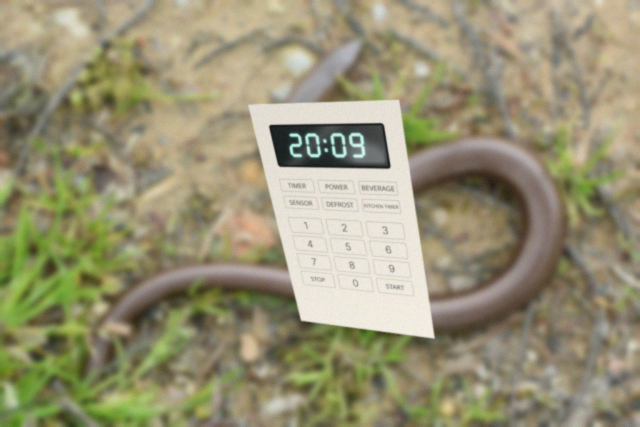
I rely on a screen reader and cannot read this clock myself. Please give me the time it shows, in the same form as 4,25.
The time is 20,09
